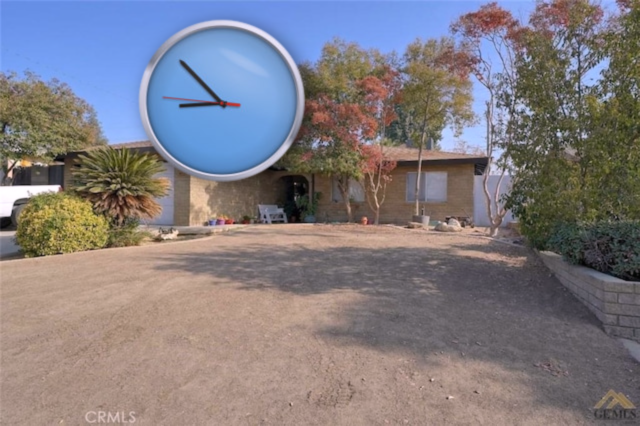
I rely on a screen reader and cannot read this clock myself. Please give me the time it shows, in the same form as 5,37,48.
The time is 8,52,46
